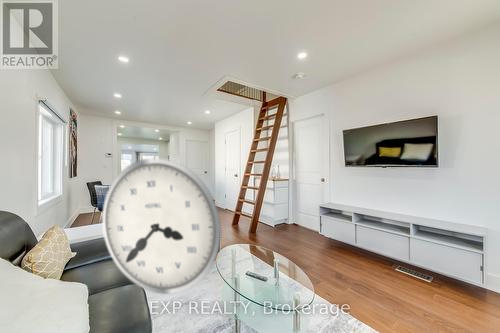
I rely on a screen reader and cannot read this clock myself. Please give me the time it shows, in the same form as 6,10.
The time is 3,38
